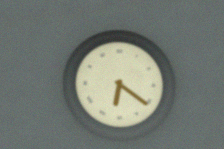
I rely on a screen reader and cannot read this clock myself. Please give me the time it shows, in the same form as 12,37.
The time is 6,21
